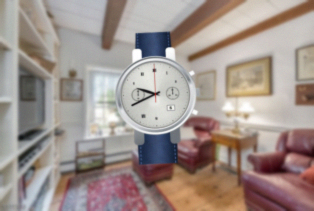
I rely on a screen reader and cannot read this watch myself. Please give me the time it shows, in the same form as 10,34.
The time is 9,41
